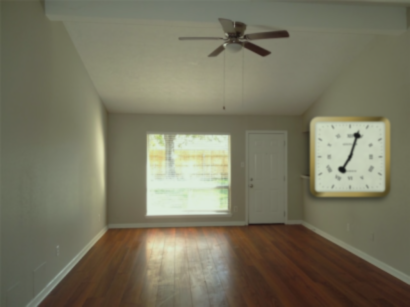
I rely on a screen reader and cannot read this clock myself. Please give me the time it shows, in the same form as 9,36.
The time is 7,03
